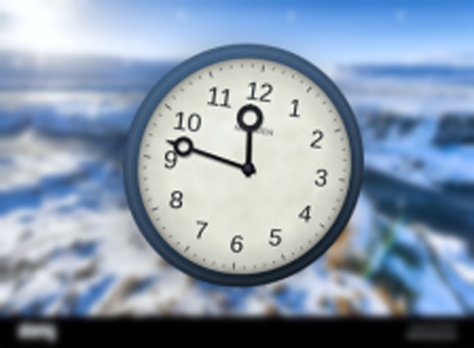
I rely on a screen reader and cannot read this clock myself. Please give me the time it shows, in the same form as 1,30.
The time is 11,47
